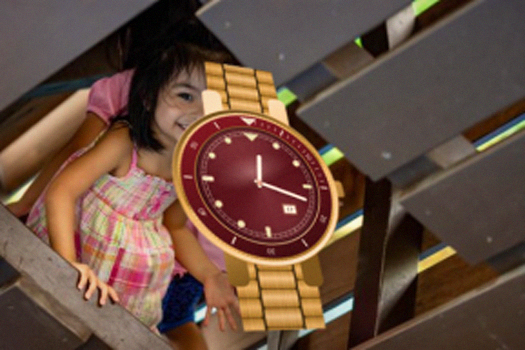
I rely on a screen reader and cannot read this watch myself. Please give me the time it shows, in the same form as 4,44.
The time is 12,18
